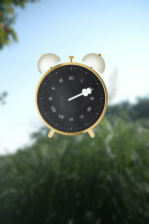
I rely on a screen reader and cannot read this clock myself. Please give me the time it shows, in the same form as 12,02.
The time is 2,11
